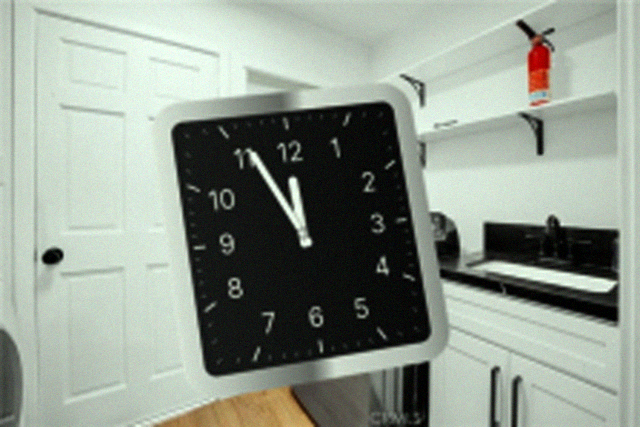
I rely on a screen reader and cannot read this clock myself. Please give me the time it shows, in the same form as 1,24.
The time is 11,56
